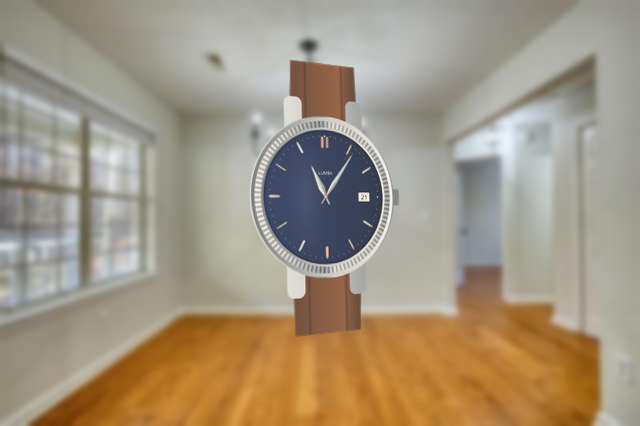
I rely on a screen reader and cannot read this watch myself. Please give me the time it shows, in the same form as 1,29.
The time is 11,06
